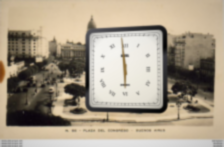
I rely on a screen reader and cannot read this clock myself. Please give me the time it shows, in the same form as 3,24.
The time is 5,59
